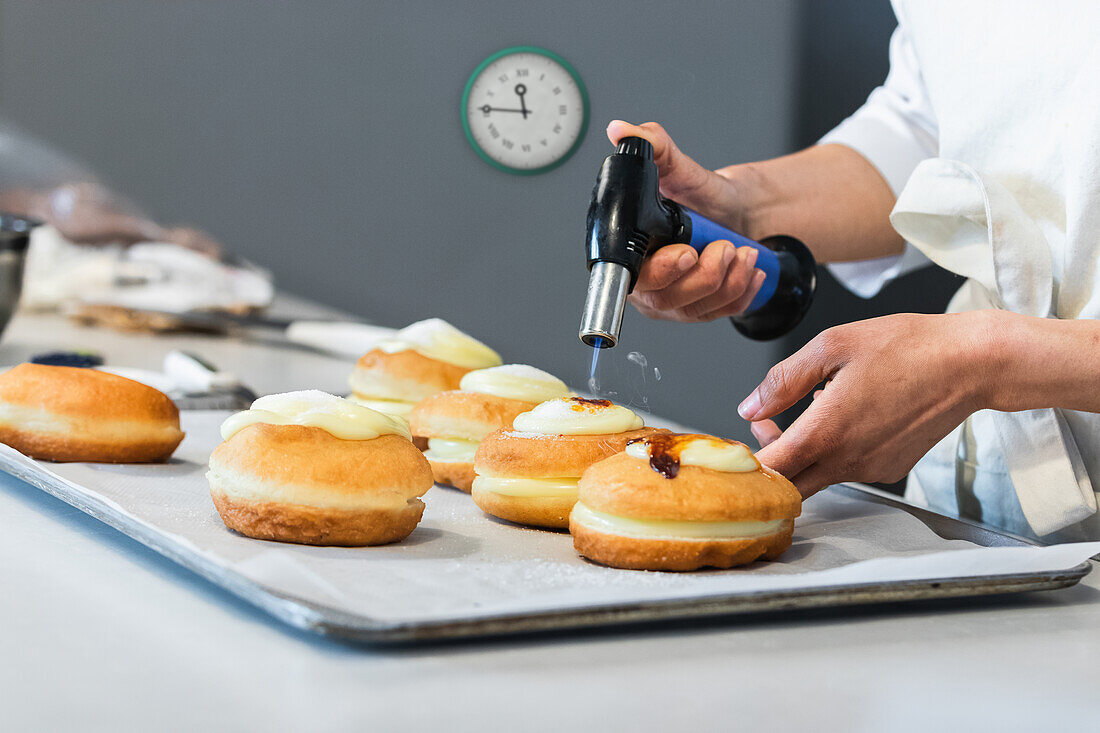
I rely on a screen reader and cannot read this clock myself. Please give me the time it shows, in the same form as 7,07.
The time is 11,46
